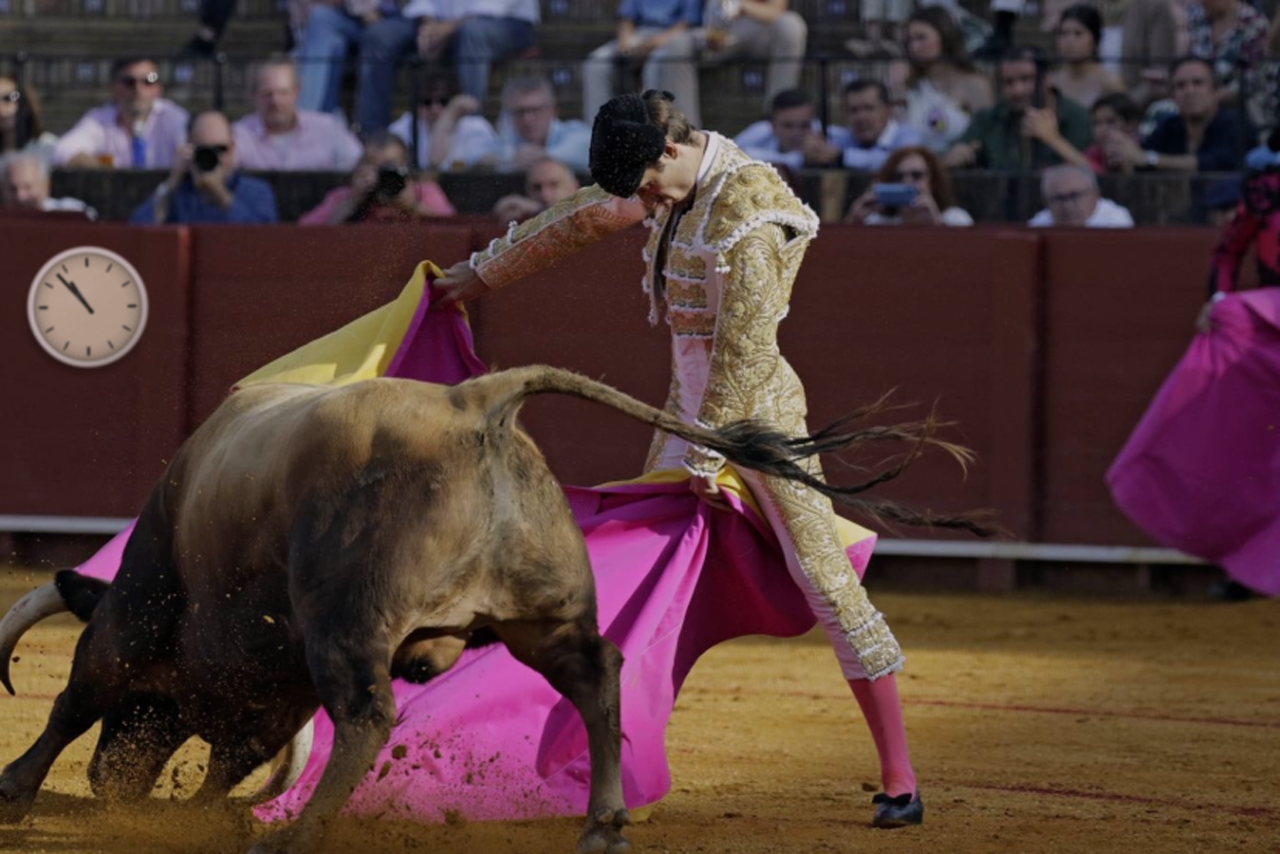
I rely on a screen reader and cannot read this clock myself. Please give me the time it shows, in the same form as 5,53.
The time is 10,53
